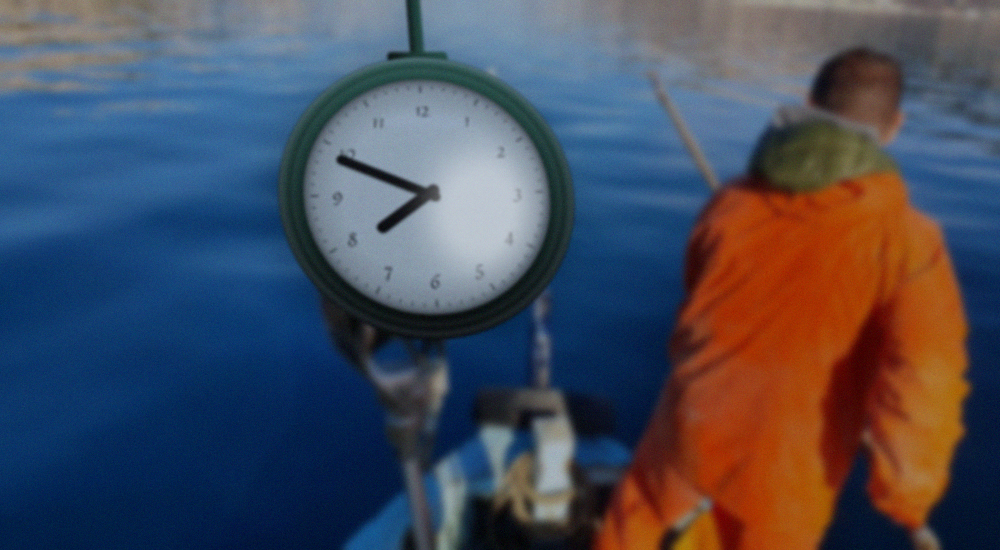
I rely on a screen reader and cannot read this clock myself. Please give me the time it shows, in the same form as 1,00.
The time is 7,49
